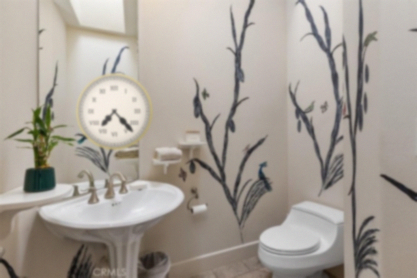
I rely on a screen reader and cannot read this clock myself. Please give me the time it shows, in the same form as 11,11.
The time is 7,23
